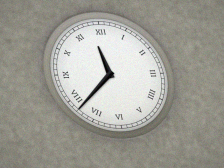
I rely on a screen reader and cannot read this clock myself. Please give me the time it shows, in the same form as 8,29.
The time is 11,38
